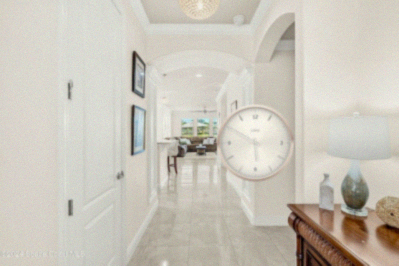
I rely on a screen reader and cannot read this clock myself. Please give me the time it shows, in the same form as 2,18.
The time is 5,50
